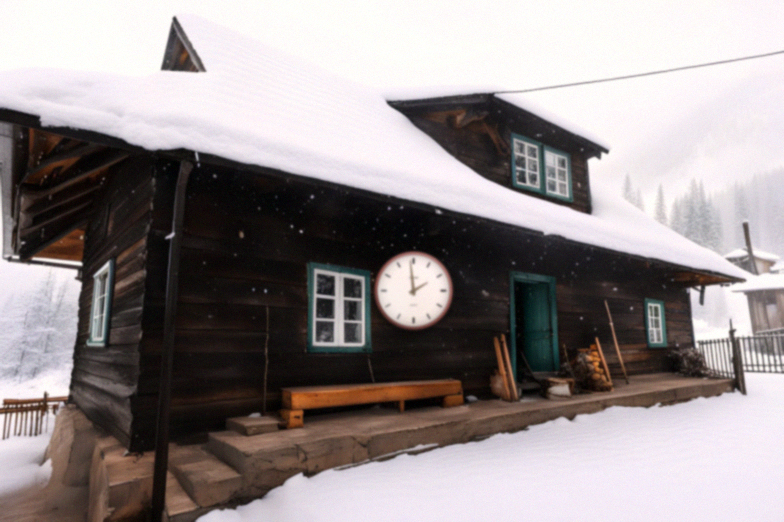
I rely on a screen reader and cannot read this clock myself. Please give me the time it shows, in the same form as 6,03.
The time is 1,59
